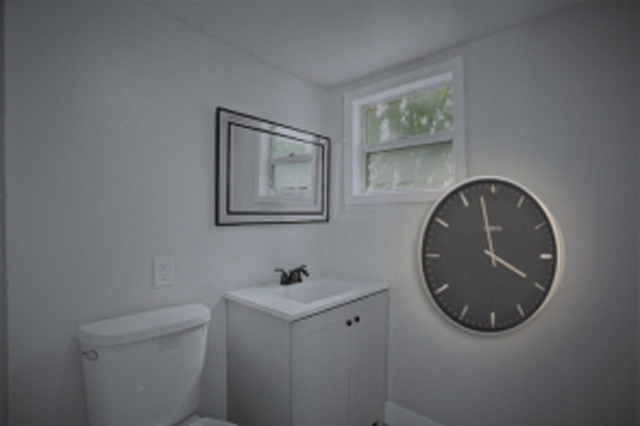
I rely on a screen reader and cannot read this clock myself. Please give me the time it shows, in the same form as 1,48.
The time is 3,58
